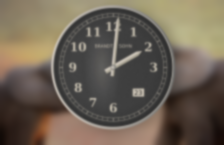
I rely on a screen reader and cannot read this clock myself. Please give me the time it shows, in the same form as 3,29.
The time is 2,01
